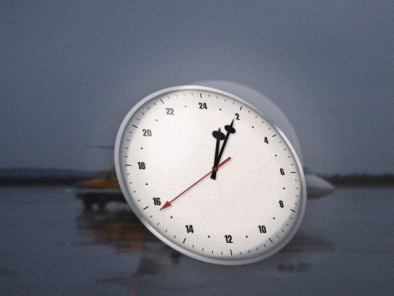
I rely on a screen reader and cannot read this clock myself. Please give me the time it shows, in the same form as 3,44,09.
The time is 1,04,39
